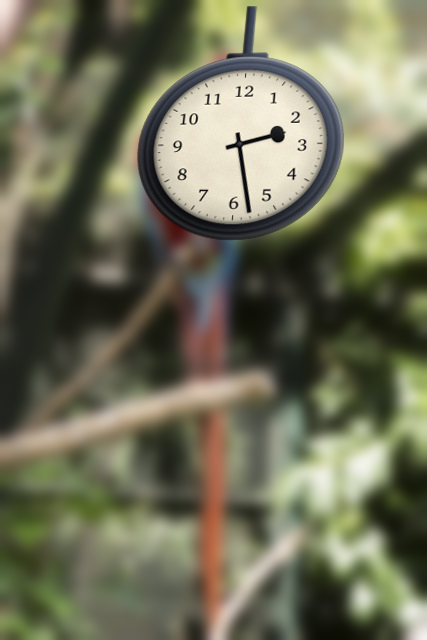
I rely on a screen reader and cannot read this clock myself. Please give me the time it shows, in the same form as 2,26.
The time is 2,28
